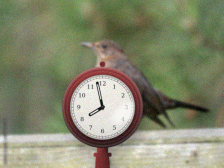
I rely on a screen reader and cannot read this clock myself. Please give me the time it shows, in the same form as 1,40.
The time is 7,58
